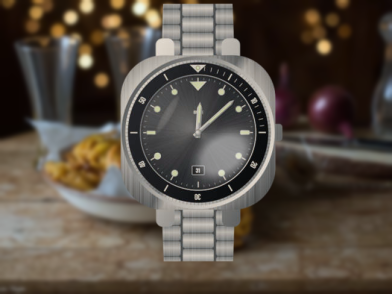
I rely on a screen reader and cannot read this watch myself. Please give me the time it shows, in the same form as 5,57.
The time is 12,08
